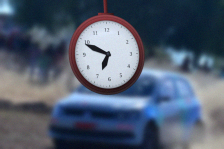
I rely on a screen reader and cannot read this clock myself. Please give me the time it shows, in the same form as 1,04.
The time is 6,49
